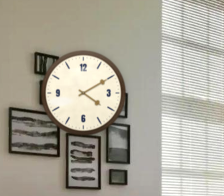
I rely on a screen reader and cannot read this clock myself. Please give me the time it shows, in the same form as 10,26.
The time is 4,10
